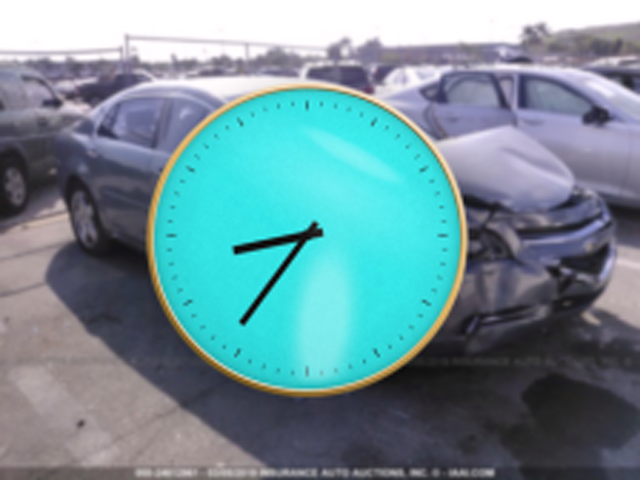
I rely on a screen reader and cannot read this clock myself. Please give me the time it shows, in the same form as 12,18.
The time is 8,36
